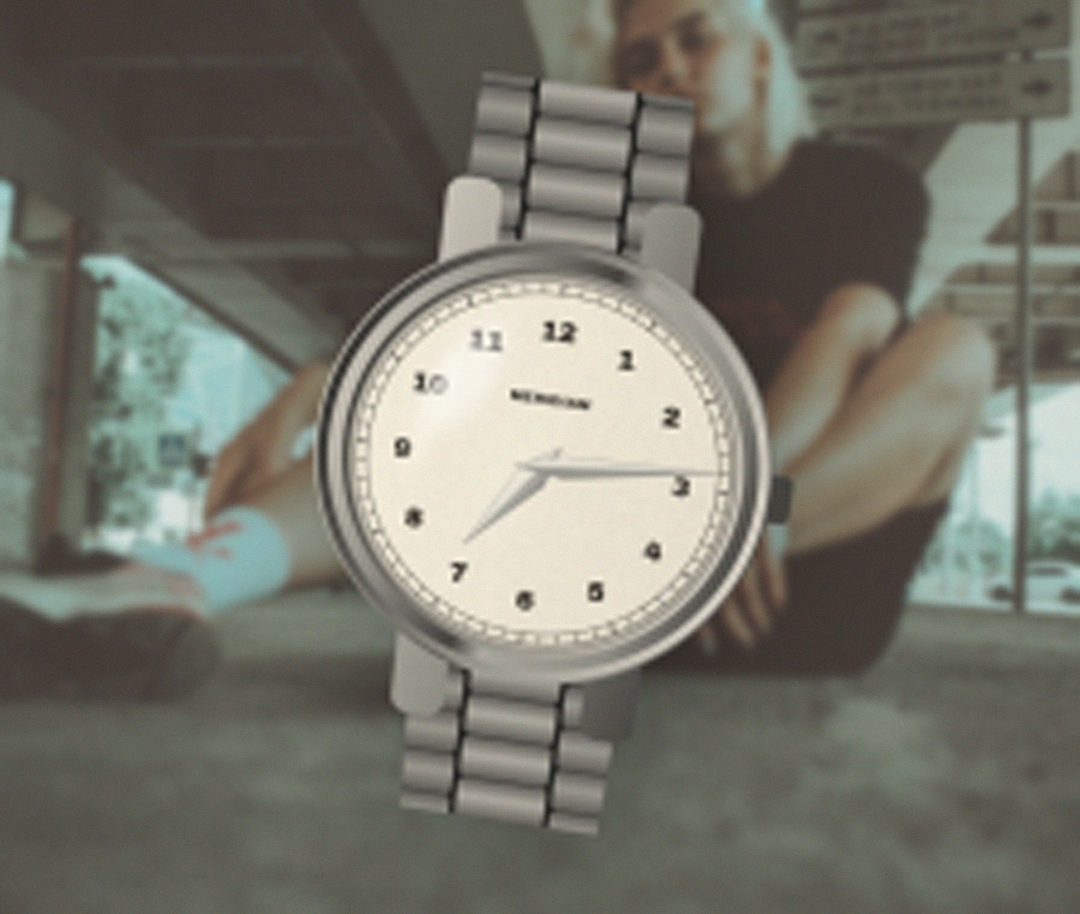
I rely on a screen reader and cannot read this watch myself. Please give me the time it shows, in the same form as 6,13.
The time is 7,14
